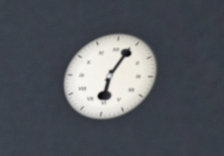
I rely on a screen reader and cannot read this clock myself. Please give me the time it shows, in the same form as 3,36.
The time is 6,04
